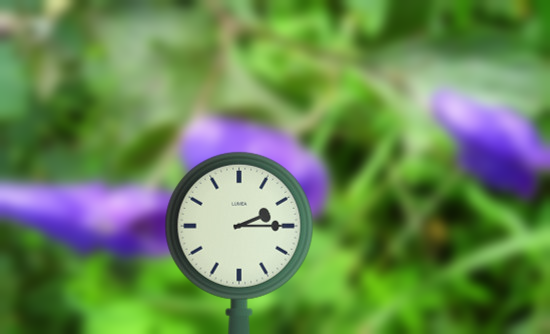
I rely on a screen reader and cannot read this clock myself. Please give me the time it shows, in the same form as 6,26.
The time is 2,15
